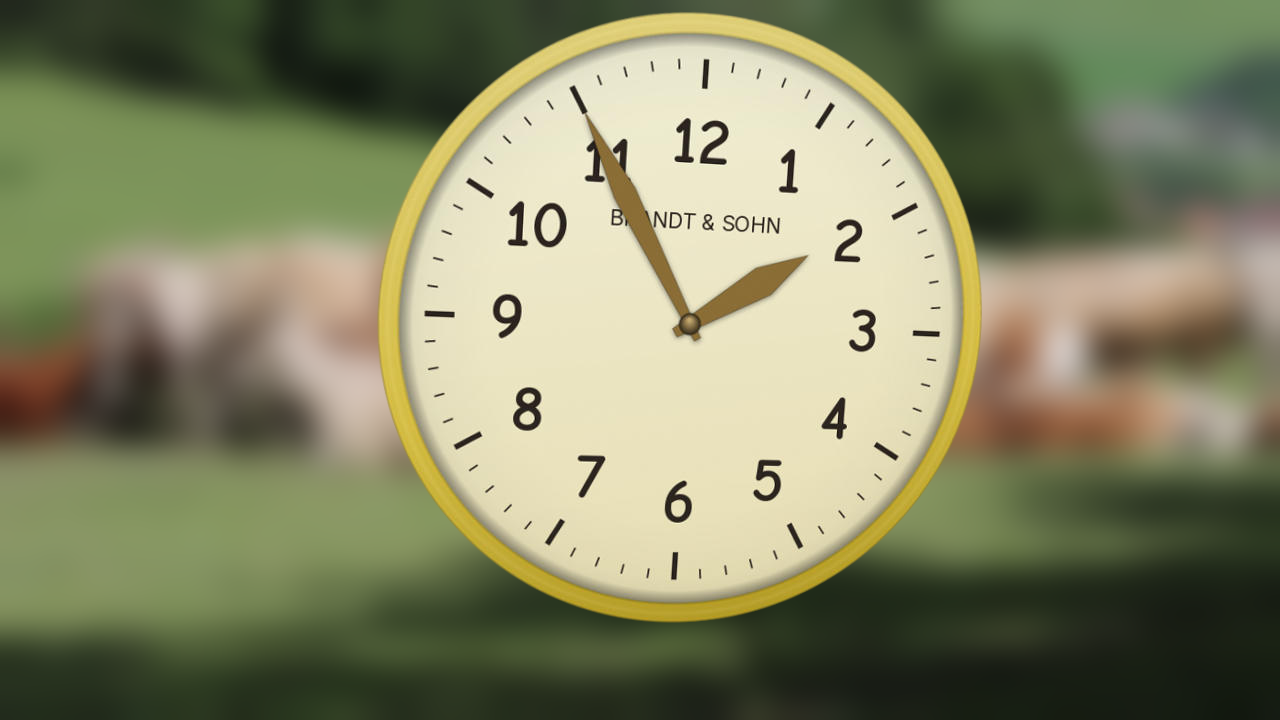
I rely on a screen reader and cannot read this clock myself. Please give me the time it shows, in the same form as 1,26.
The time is 1,55
